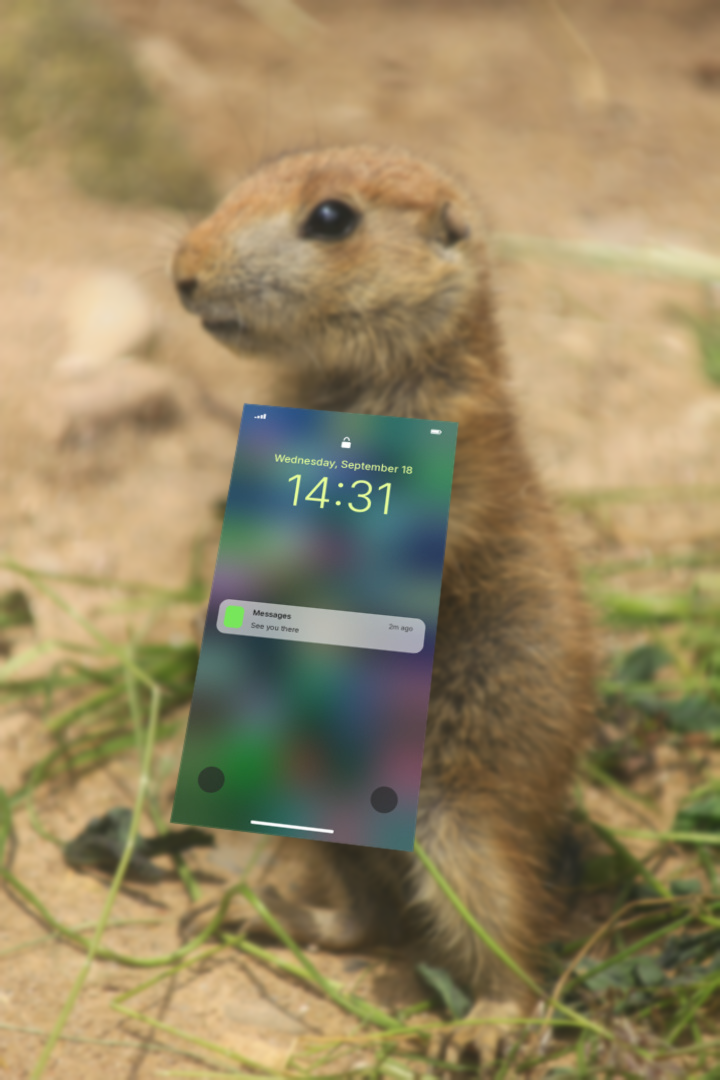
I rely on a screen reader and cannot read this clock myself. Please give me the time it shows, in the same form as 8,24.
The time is 14,31
